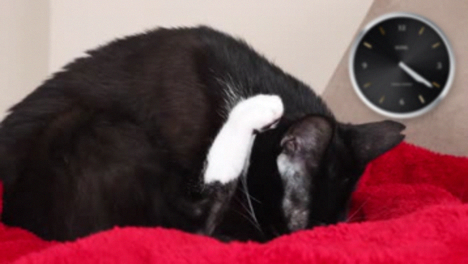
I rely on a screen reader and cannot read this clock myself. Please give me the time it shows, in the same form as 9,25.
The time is 4,21
